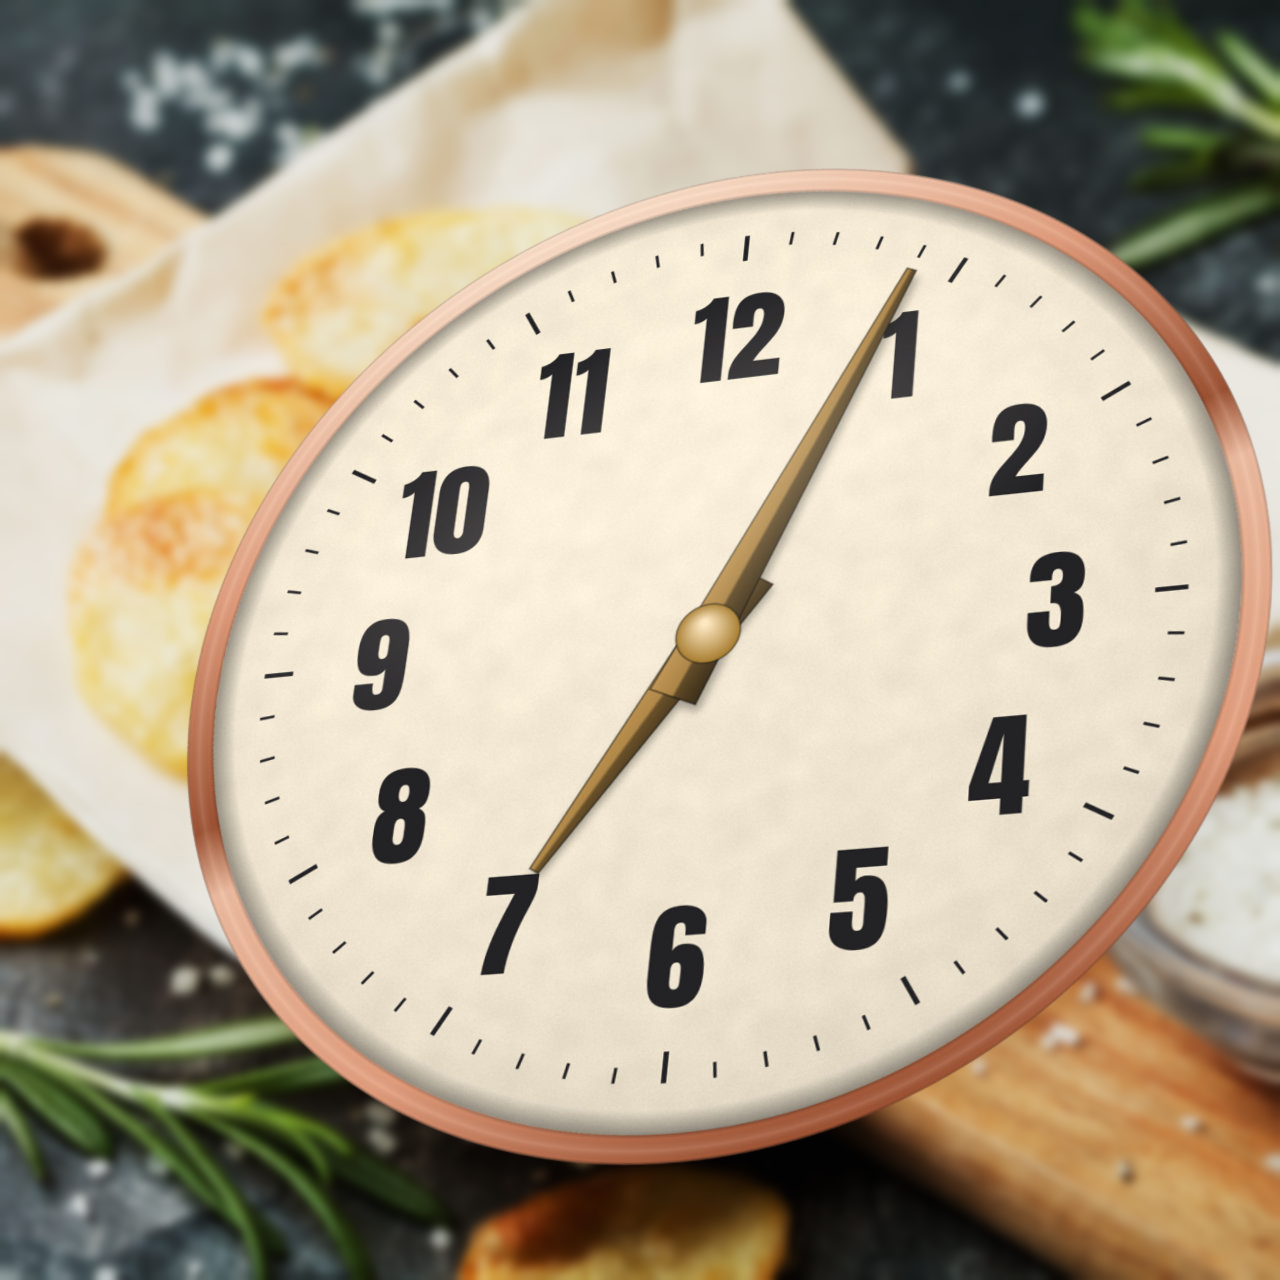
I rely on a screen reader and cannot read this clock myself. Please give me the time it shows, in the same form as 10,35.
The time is 7,04
